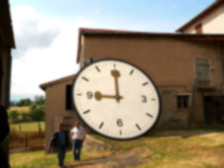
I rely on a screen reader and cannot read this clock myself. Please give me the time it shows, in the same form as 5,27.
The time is 9,00
